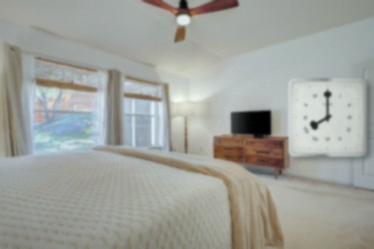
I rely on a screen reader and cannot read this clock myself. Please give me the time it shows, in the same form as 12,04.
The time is 8,00
